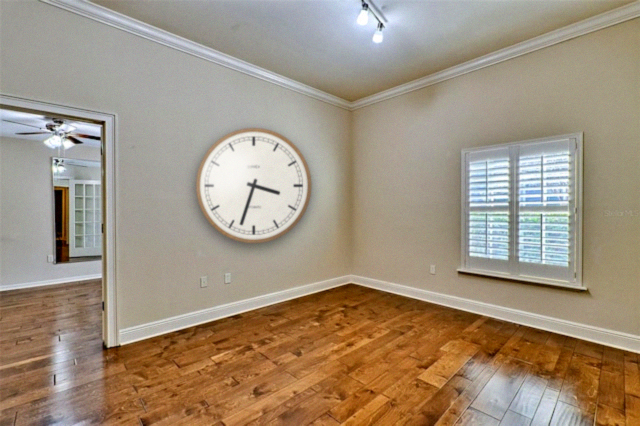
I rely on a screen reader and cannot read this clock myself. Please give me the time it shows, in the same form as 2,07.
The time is 3,33
